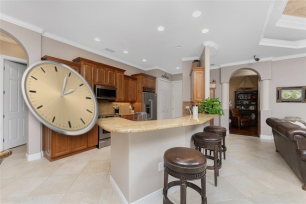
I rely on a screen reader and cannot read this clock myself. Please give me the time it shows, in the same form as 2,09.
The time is 2,04
